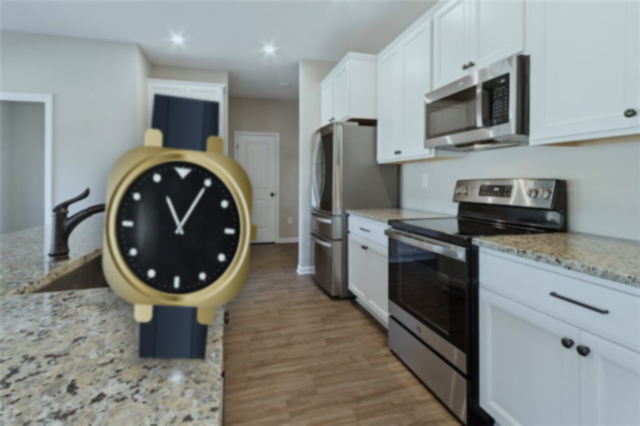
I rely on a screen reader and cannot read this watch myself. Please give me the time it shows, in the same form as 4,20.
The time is 11,05
